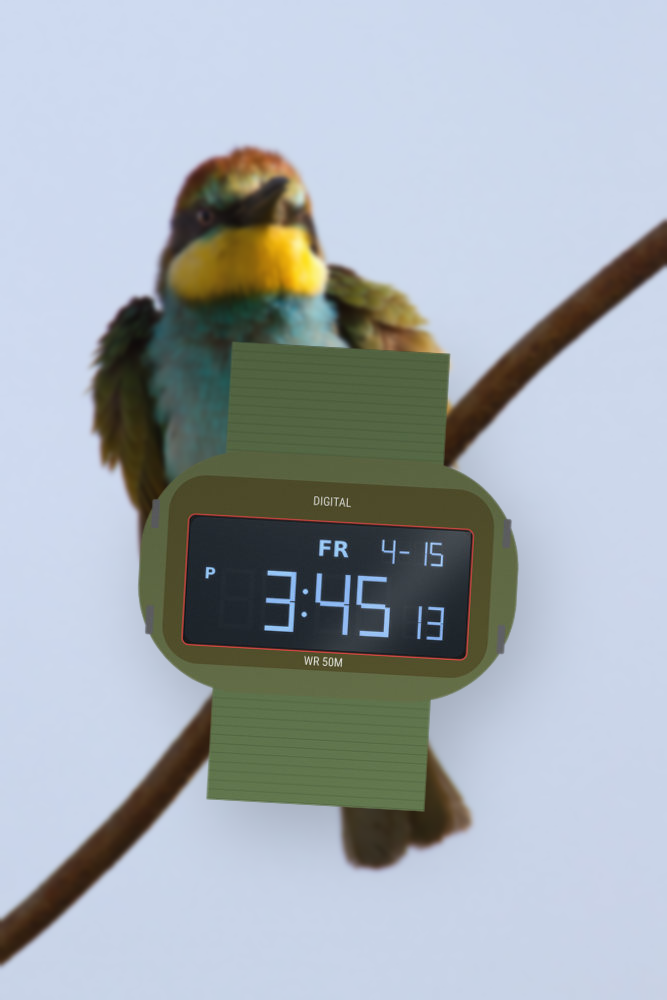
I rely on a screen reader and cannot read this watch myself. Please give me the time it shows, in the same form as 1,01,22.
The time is 3,45,13
